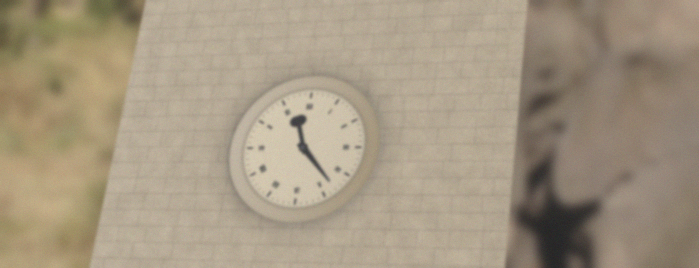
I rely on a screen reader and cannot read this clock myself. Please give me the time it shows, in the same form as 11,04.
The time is 11,23
